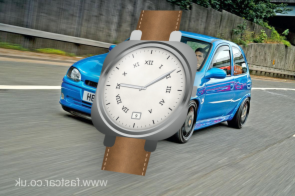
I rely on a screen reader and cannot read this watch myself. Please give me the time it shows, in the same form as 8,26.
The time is 9,09
